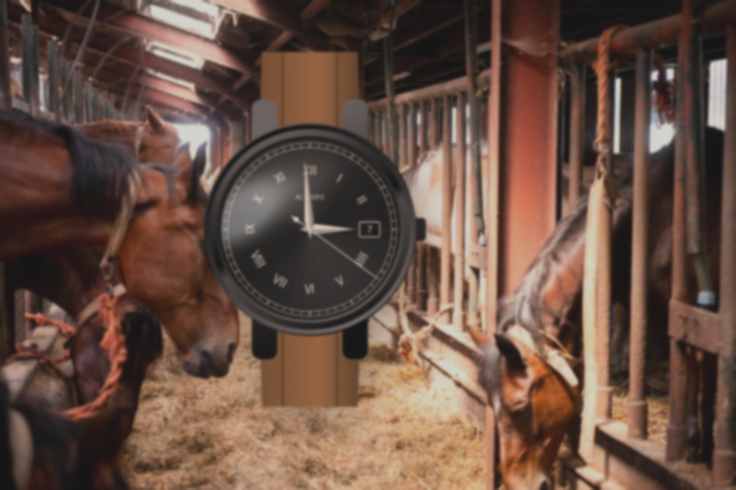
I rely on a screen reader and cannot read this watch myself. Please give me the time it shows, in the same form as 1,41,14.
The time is 2,59,21
